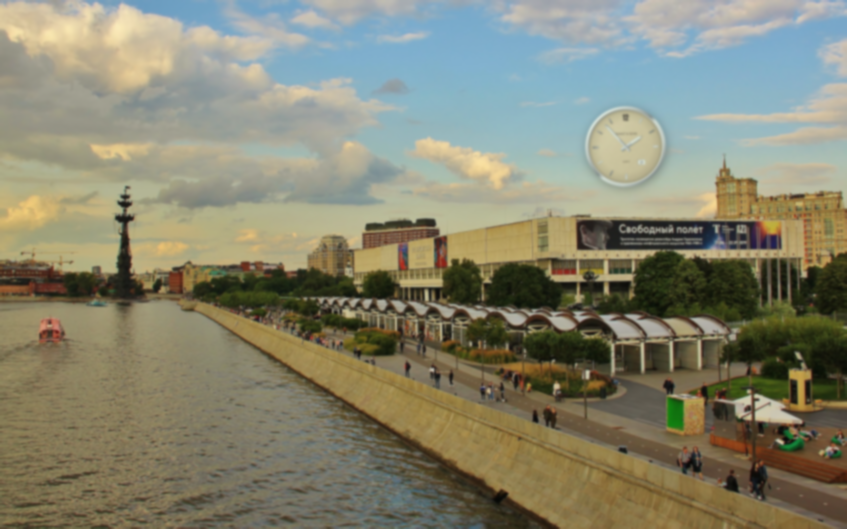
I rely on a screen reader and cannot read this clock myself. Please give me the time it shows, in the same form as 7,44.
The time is 1,53
